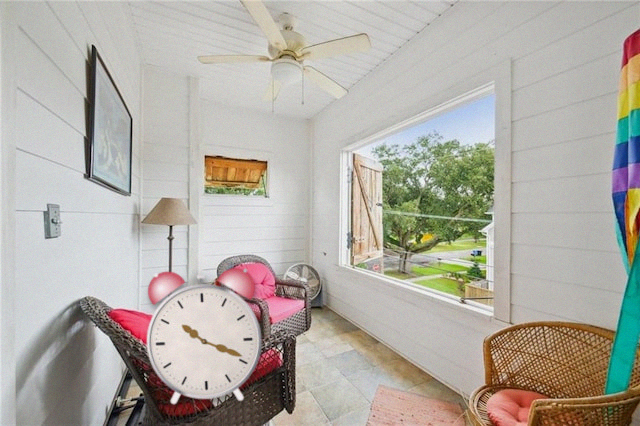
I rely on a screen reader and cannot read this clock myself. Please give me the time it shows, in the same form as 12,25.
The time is 10,19
